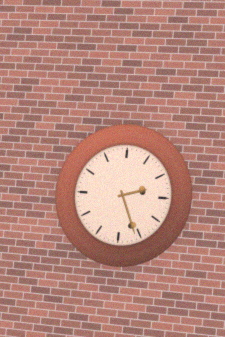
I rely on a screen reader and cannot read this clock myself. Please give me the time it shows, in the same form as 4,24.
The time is 2,26
